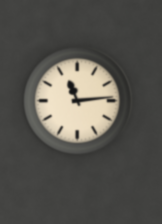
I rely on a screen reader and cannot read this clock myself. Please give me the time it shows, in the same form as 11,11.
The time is 11,14
